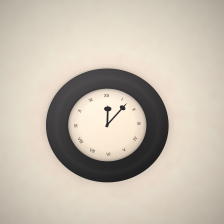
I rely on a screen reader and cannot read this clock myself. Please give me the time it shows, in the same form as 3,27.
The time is 12,07
